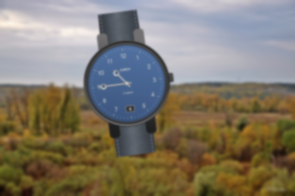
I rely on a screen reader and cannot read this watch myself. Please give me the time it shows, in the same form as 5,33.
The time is 10,45
